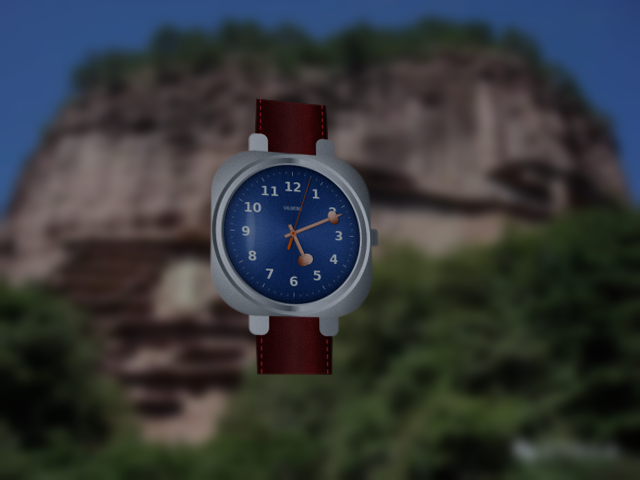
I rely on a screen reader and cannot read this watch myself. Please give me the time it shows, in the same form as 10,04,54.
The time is 5,11,03
